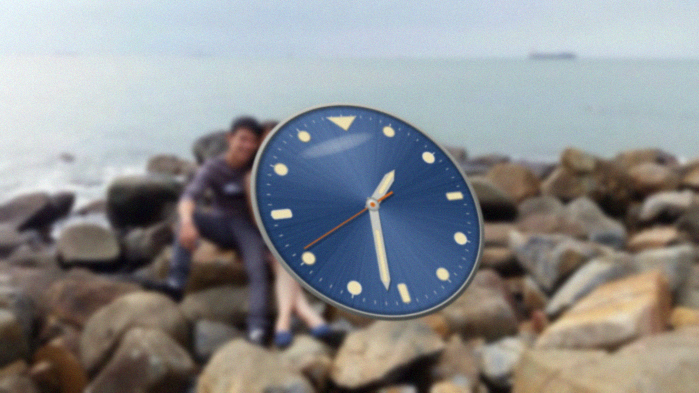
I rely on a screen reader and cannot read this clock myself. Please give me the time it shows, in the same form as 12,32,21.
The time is 1,31,41
